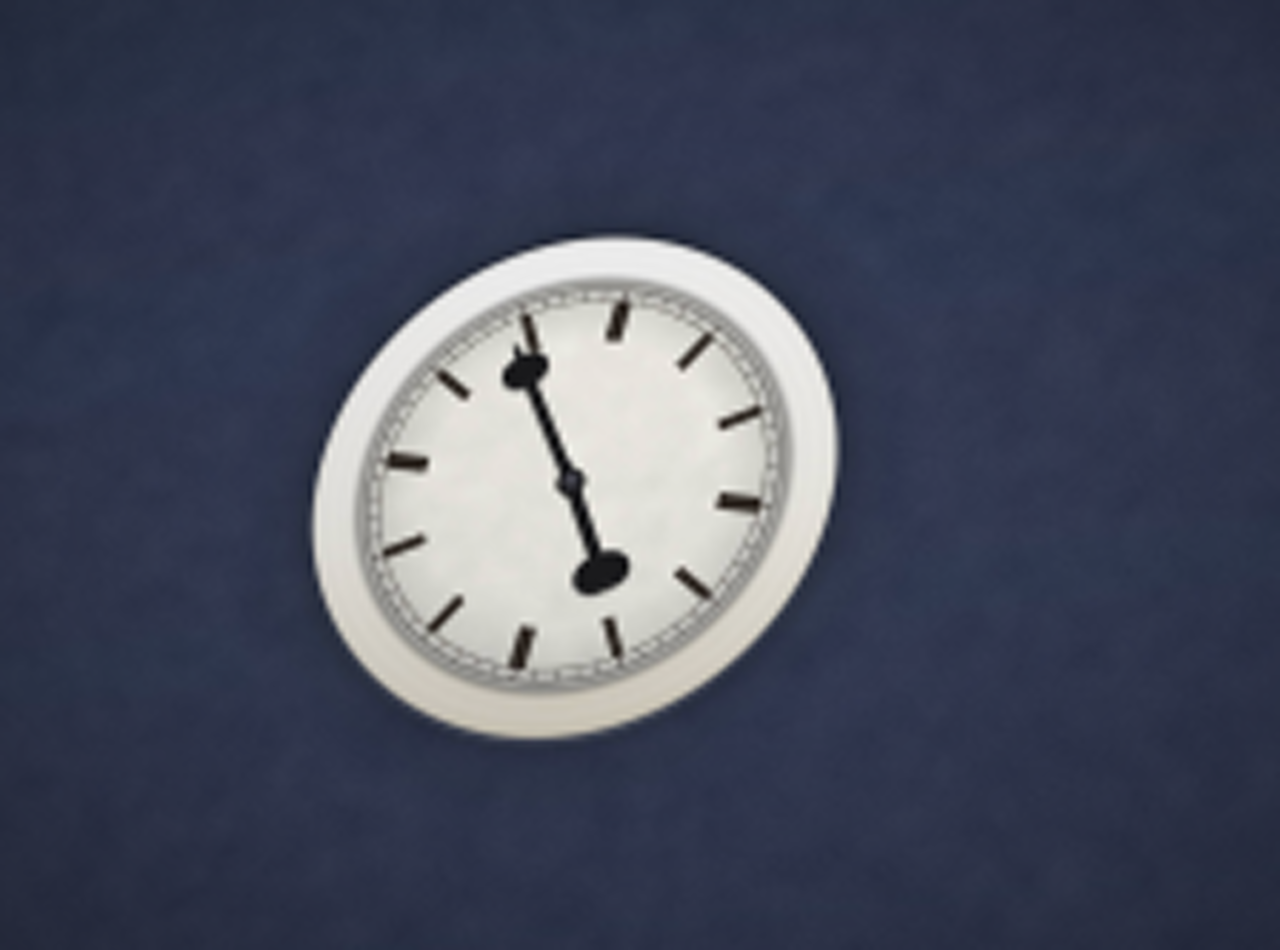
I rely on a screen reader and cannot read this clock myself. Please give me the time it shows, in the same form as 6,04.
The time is 4,54
